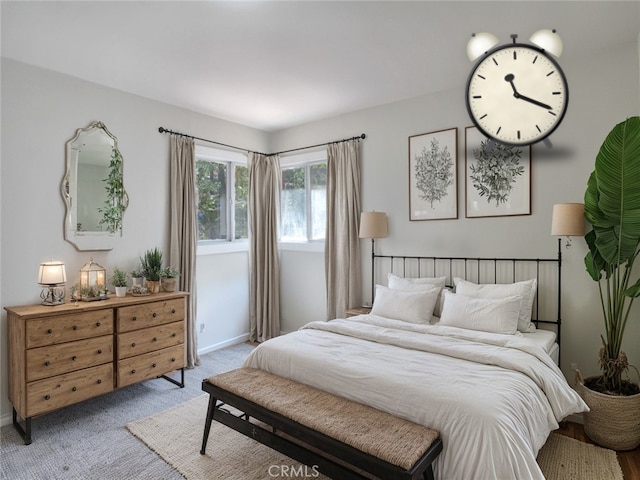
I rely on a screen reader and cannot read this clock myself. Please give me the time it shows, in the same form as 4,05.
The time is 11,19
